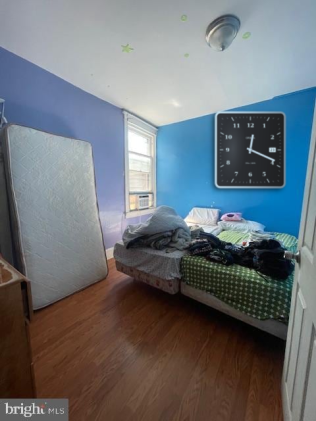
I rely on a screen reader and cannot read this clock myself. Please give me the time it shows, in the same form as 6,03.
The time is 12,19
